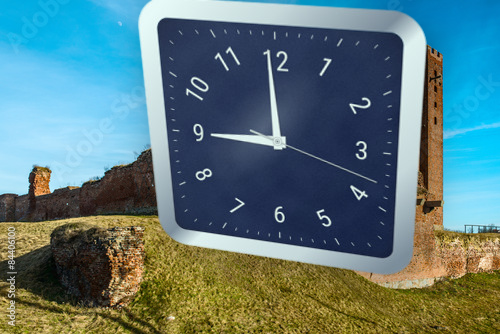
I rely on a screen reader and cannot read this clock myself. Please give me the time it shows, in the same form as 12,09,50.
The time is 8,59,18
